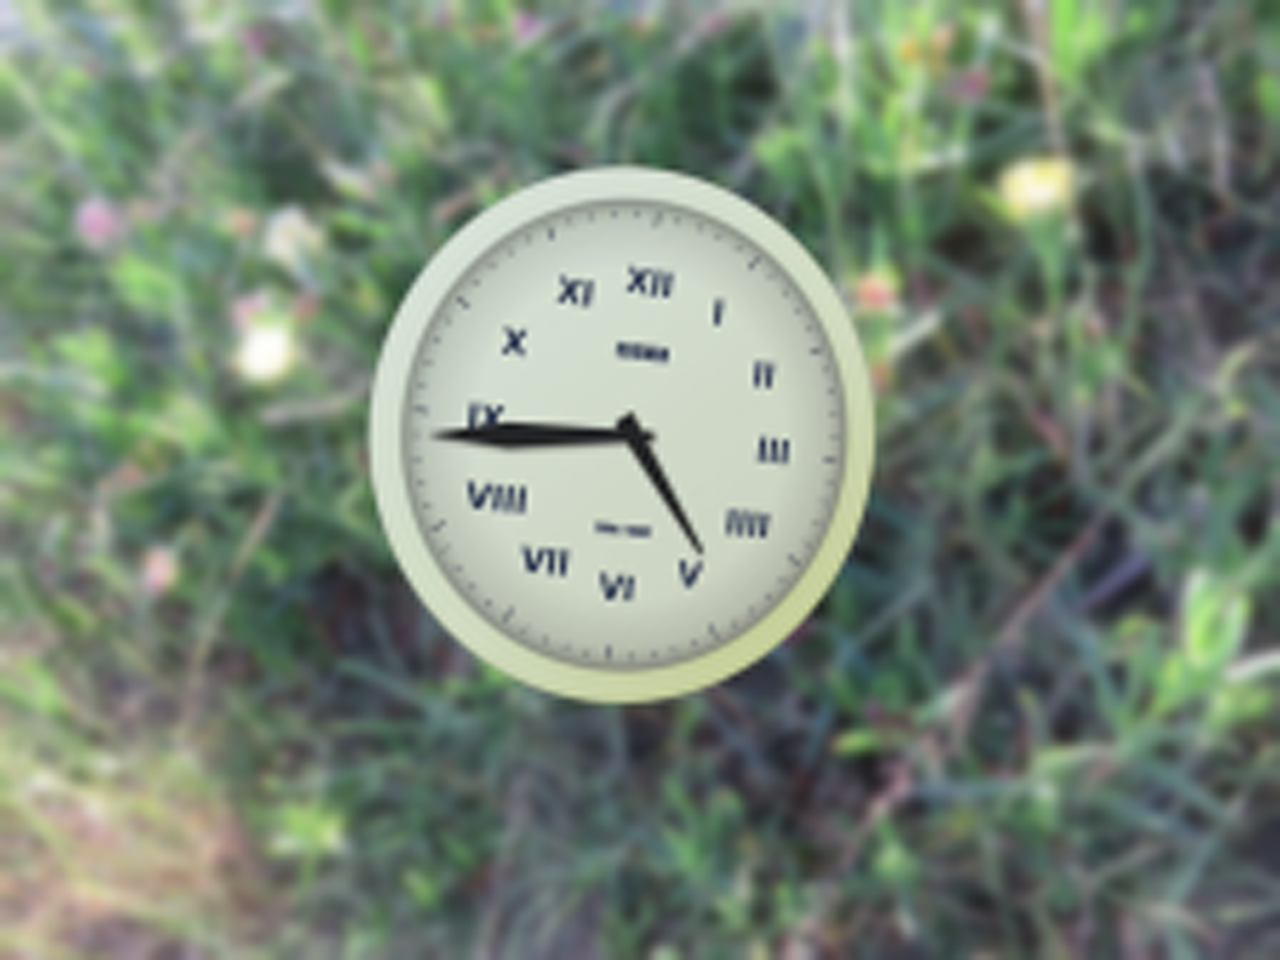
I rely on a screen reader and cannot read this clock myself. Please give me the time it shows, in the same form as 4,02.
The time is 4,44
